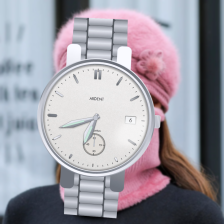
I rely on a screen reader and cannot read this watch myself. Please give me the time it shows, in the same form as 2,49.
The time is 6,42
